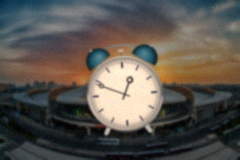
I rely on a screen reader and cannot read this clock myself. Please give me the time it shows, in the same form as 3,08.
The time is 12,49
